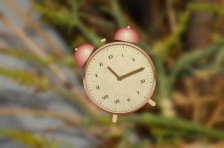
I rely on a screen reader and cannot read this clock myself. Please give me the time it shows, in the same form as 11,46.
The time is 11,15
